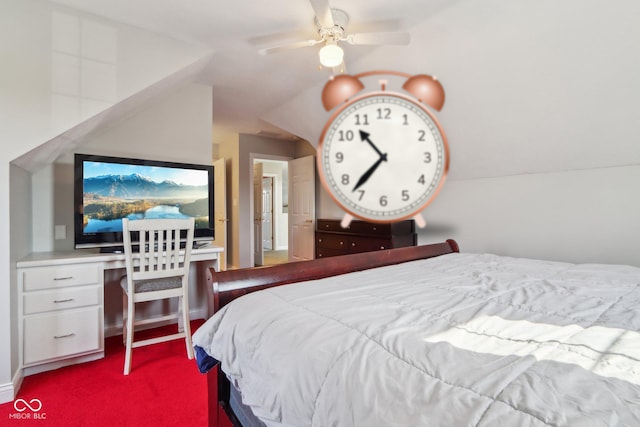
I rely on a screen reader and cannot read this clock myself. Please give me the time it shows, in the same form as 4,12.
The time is 10,37
